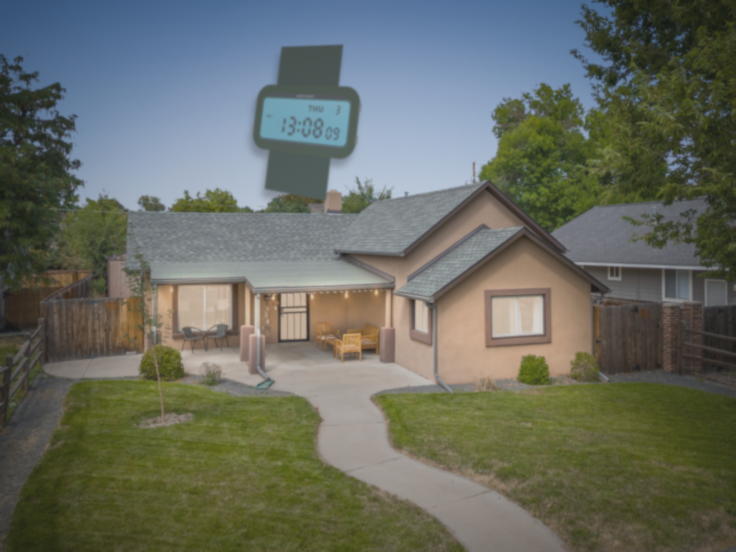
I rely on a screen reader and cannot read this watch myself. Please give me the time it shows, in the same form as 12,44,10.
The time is 13,08,09
